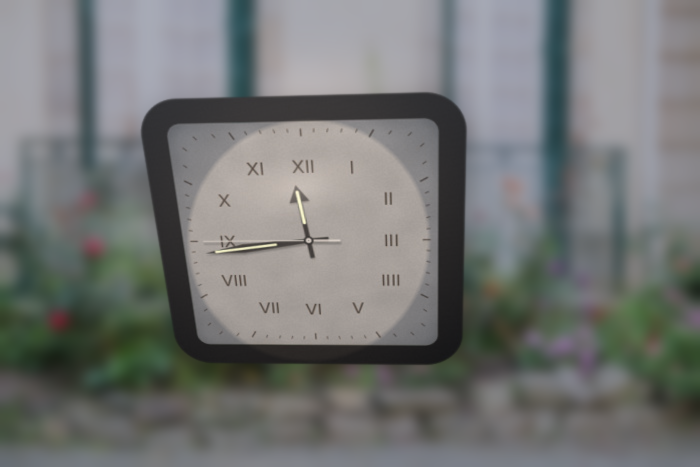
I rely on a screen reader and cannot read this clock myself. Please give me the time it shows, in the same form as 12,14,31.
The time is 11,43,45
